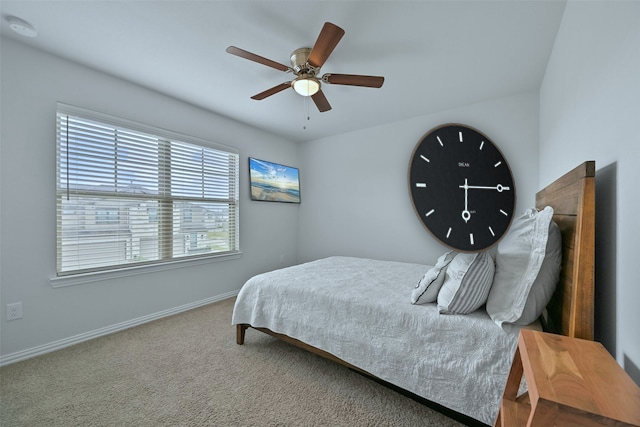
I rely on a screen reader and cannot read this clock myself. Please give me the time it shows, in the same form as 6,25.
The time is 6,15
